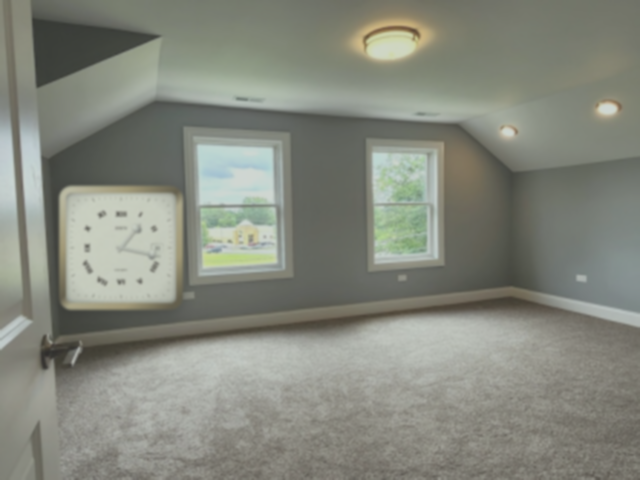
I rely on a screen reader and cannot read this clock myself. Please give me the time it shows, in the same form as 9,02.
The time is 1,17
